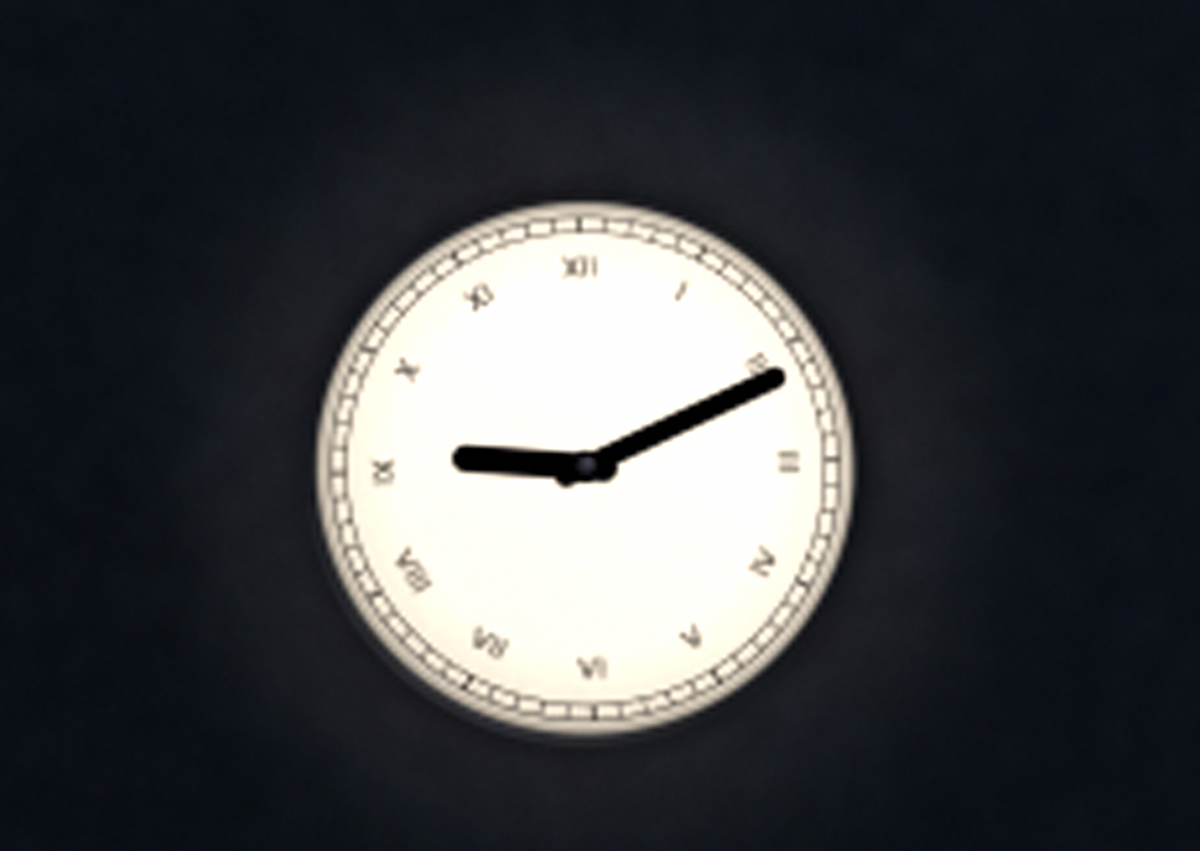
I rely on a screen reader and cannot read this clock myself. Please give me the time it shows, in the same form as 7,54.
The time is 9,11
